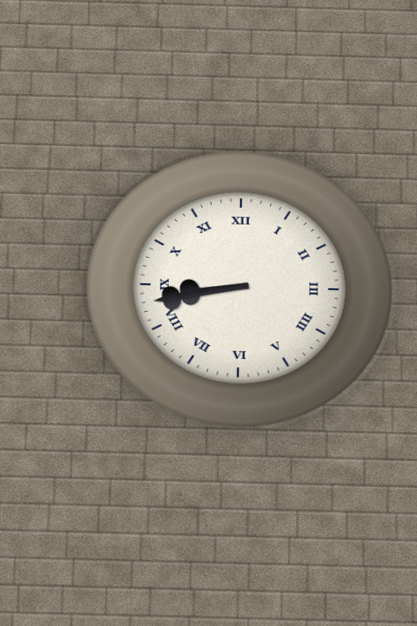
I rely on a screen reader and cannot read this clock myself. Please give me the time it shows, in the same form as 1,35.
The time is 8,43
